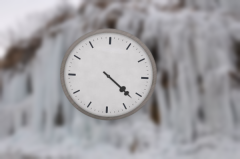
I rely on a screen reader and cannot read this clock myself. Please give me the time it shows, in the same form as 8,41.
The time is 4,22
